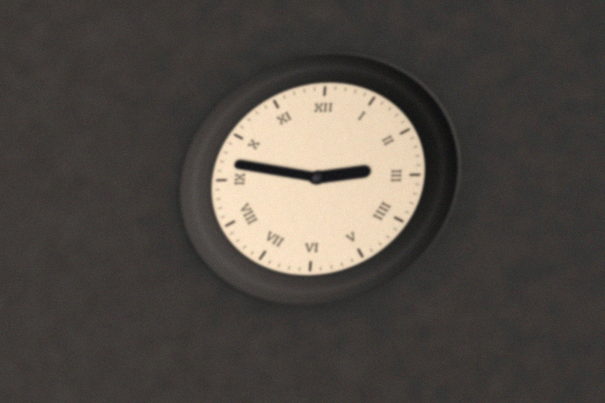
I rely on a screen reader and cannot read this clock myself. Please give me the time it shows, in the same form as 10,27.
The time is 2,47
